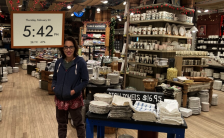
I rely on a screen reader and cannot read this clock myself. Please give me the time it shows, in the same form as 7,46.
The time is 5,42
